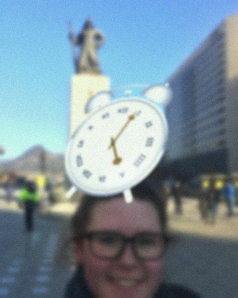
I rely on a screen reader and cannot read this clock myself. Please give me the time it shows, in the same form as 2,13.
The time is 5,04
